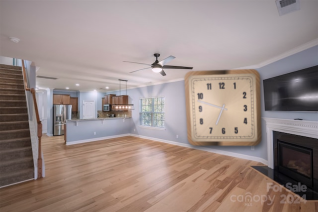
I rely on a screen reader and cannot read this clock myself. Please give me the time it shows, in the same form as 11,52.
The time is 6,48
